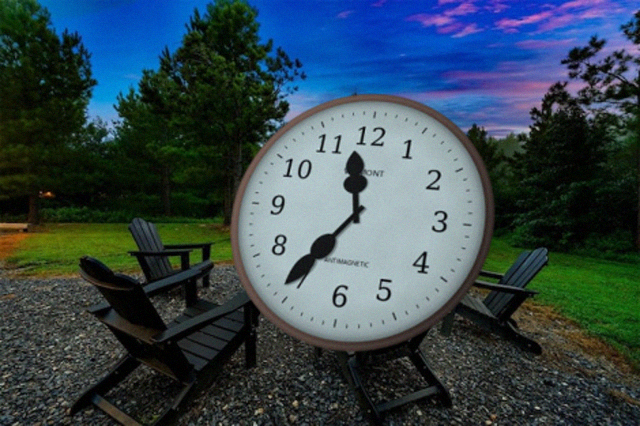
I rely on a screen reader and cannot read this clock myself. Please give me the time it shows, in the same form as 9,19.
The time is 11,36
